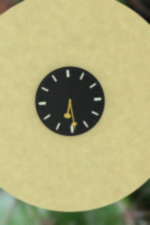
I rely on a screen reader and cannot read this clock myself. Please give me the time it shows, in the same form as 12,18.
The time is 6,29
